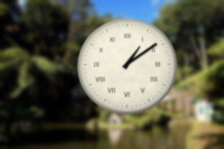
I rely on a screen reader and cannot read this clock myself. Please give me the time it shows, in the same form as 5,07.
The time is 1,09
